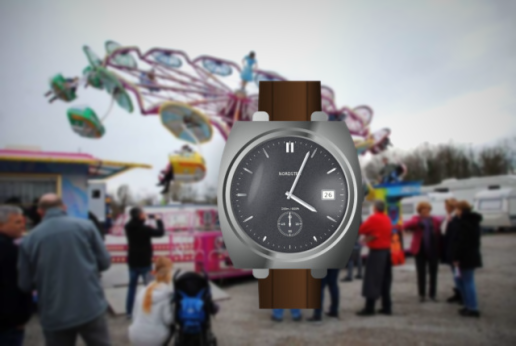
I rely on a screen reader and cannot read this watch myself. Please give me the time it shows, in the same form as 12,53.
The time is 4,04
